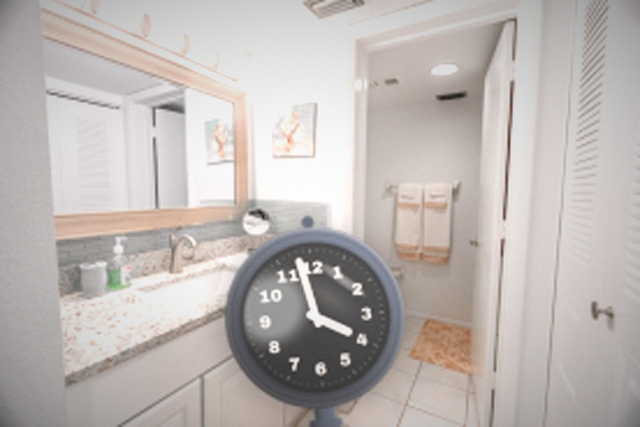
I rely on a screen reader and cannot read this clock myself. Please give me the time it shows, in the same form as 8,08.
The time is 3,58
